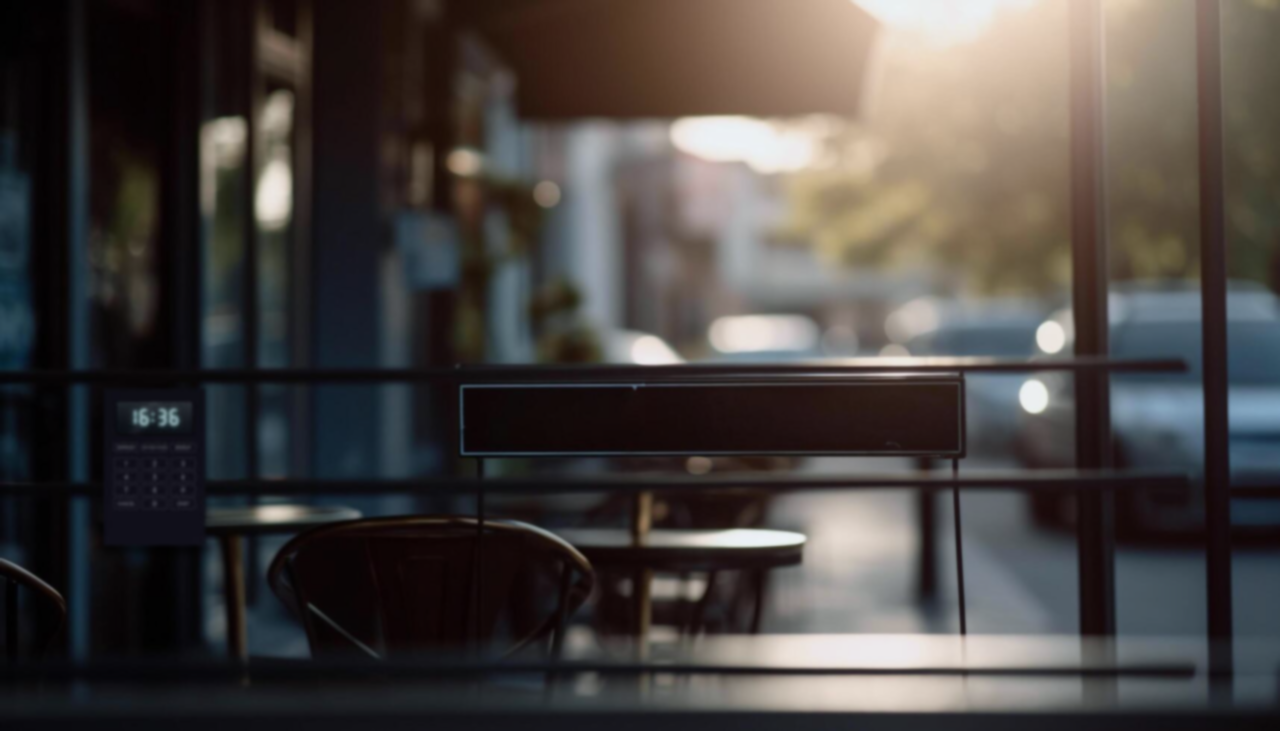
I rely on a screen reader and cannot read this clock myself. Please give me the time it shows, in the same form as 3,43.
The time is 16,36
